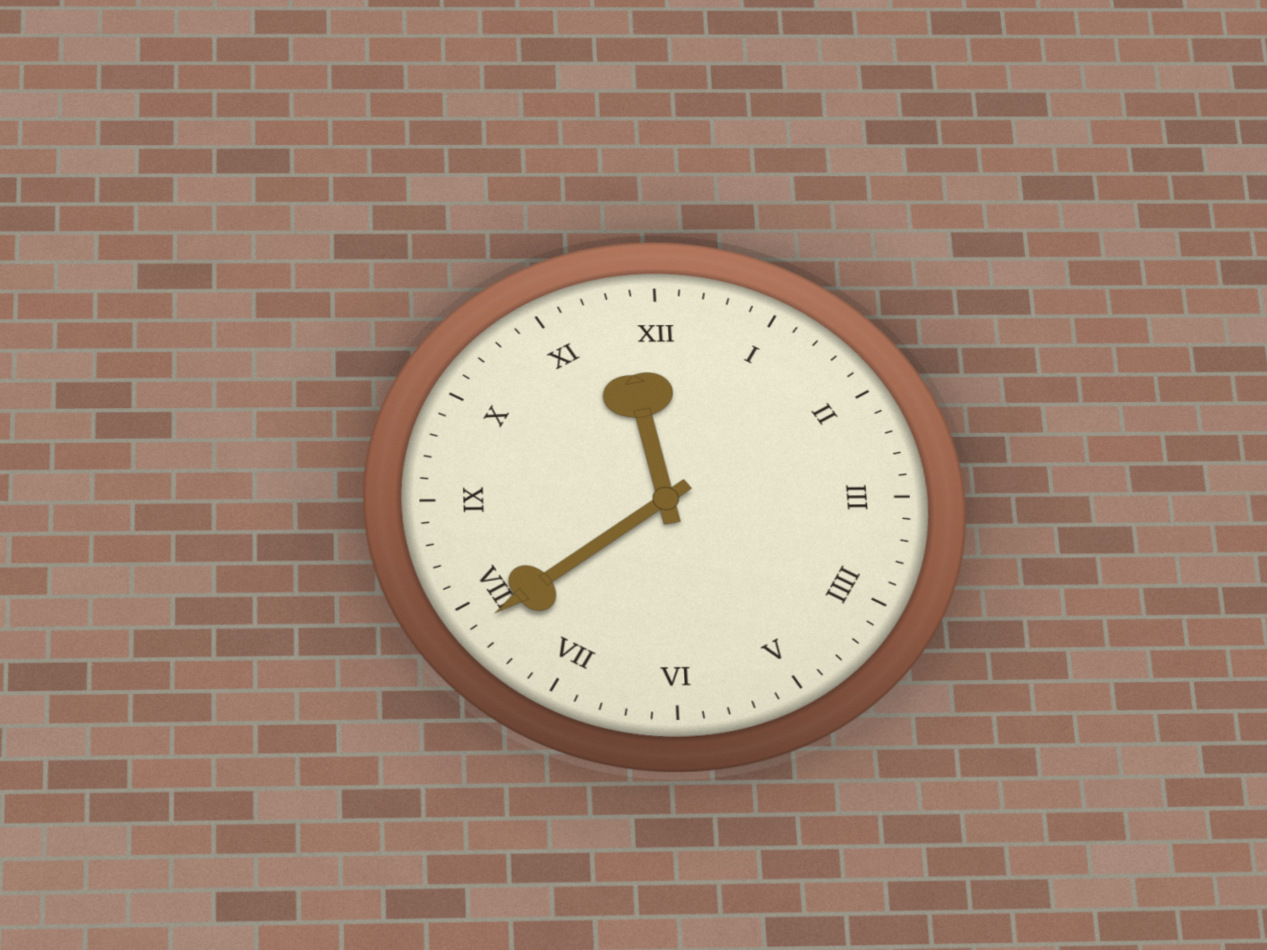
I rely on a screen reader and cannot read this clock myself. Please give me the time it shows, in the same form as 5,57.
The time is 11,39
